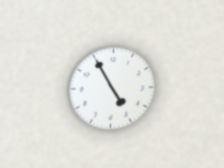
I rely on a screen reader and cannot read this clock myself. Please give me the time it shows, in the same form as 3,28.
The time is 4,55
